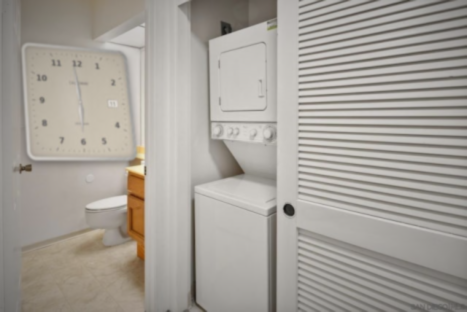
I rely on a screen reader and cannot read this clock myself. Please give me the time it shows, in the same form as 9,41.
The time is 5,59
